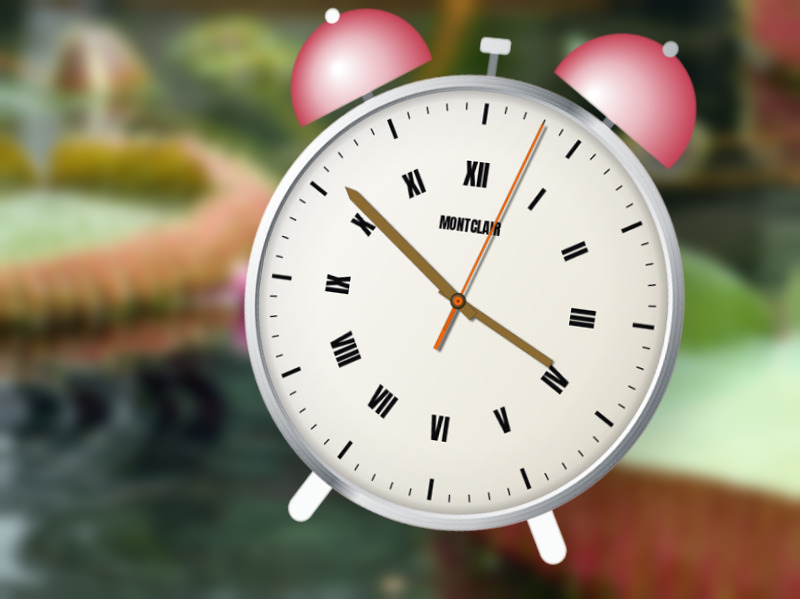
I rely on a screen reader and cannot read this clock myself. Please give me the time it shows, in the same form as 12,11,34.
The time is 3,51,03
